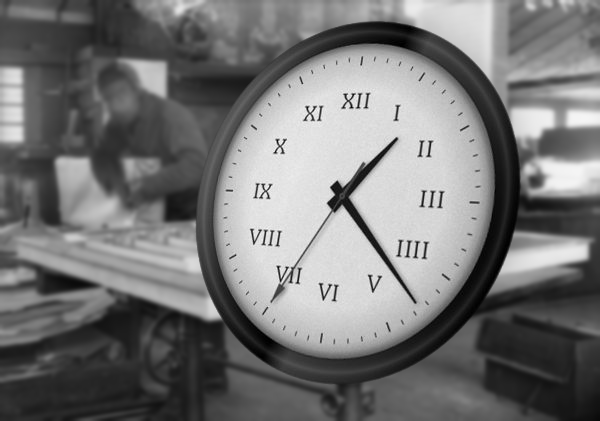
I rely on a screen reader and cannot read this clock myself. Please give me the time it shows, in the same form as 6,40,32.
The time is 1,22,35
